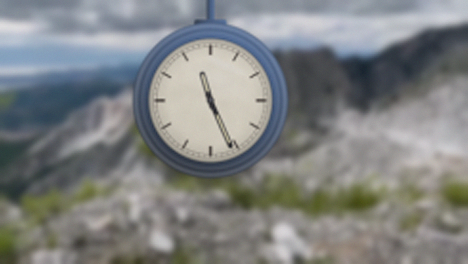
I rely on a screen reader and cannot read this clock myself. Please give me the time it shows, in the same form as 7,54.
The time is 11,26
